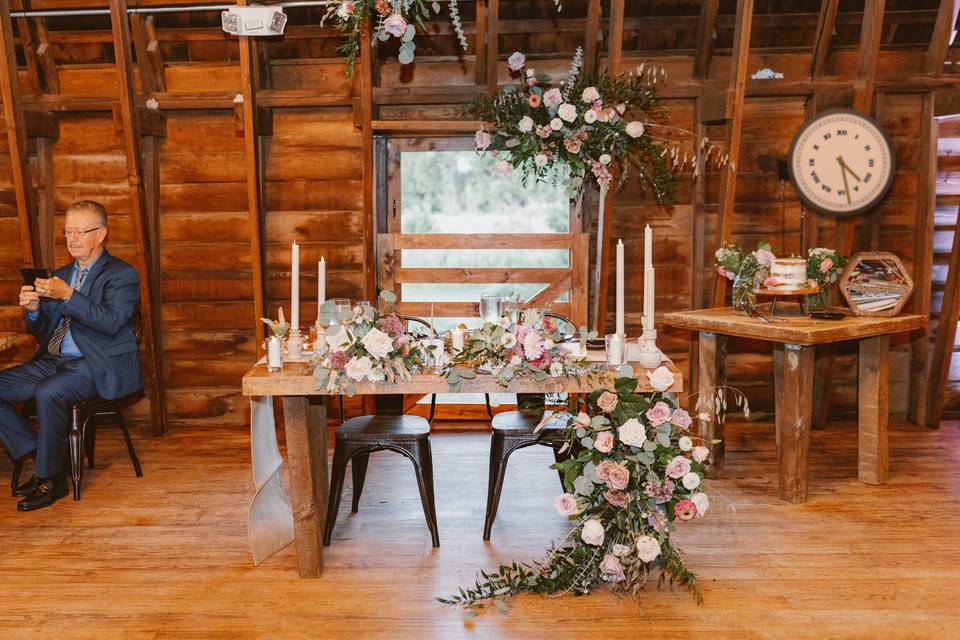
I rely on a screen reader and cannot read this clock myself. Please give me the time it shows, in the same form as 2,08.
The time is 4,28
